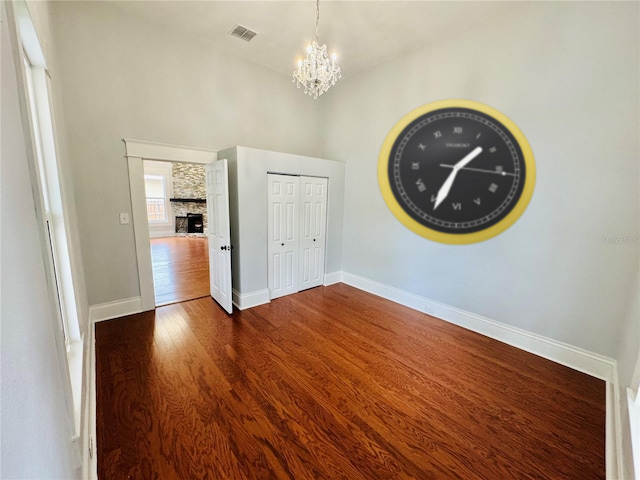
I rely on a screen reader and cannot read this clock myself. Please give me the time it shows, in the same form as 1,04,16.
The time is 1,34,16
